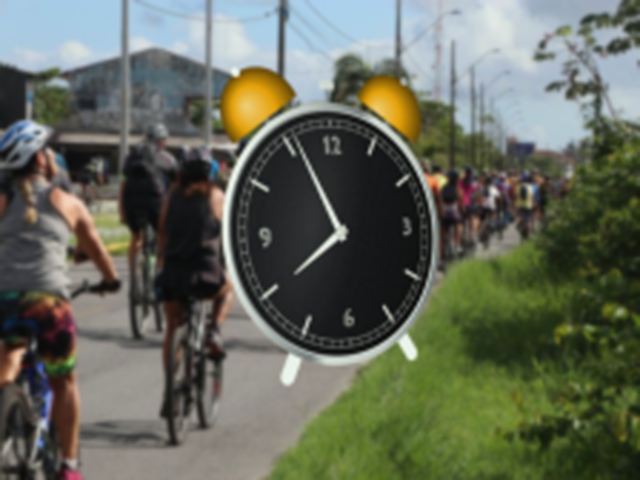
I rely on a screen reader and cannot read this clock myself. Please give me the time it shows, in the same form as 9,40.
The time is 7,56
